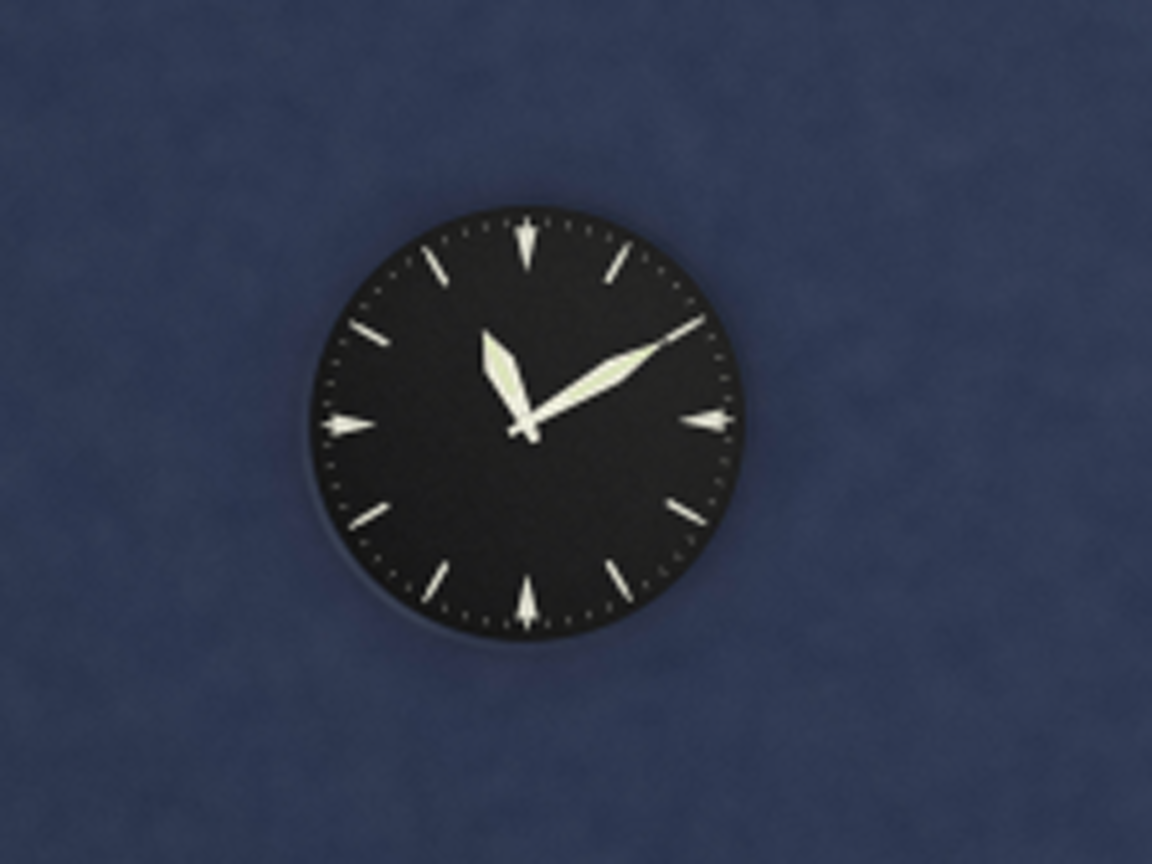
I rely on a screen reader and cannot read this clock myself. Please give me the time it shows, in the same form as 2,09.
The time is 11,10
